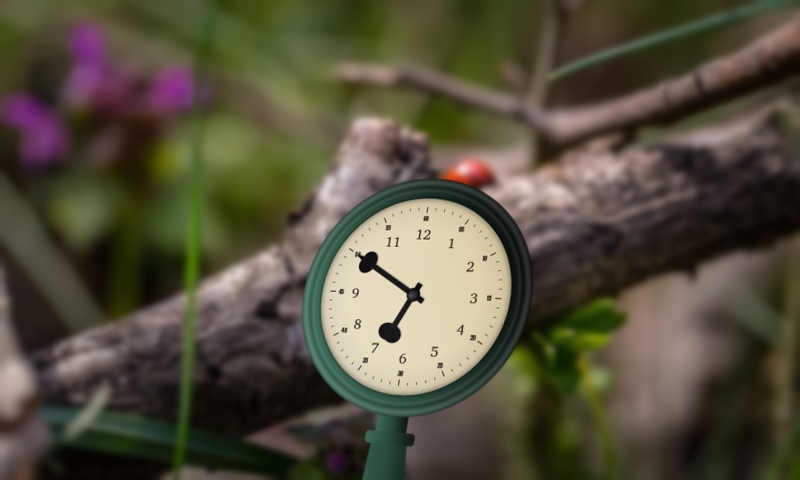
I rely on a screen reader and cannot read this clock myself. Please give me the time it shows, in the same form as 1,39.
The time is 6,50
